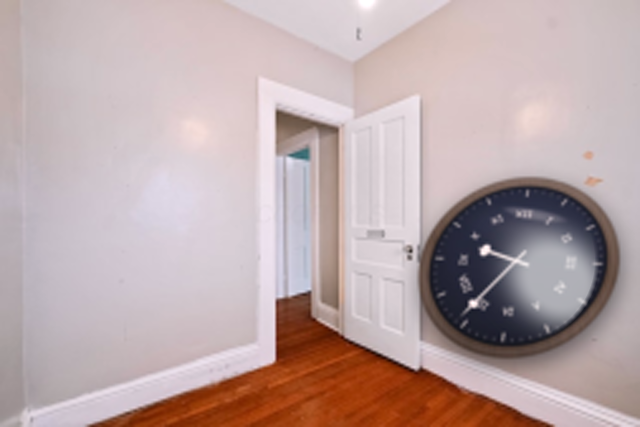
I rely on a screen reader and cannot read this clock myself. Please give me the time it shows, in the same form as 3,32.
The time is 9,36
